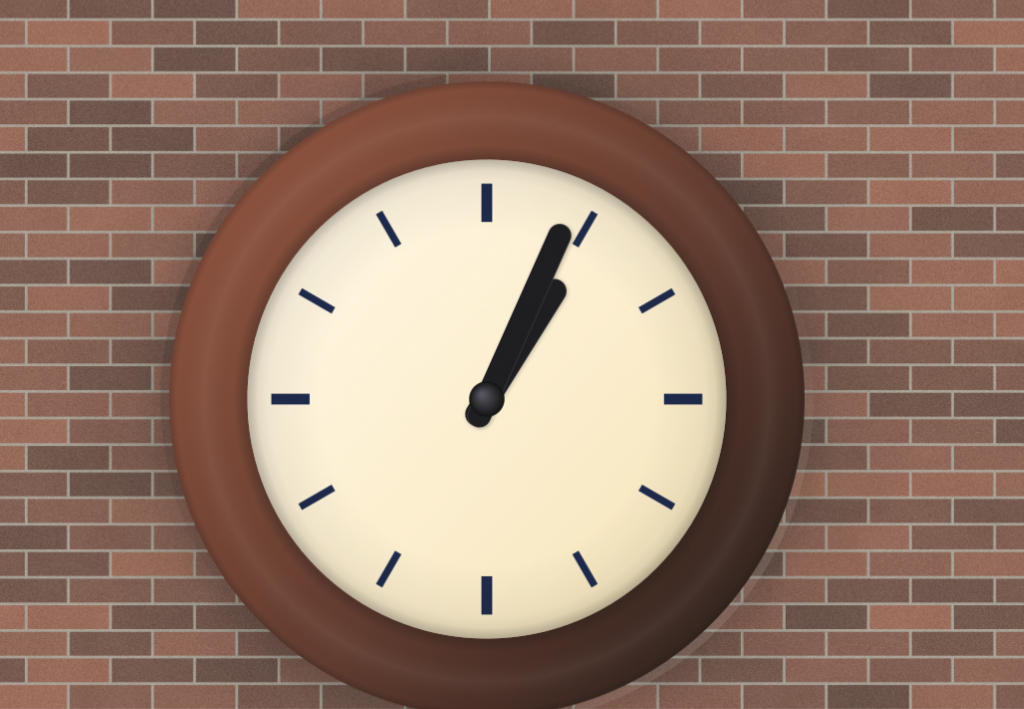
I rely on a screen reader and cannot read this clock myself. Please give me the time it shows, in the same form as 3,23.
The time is 1,04
